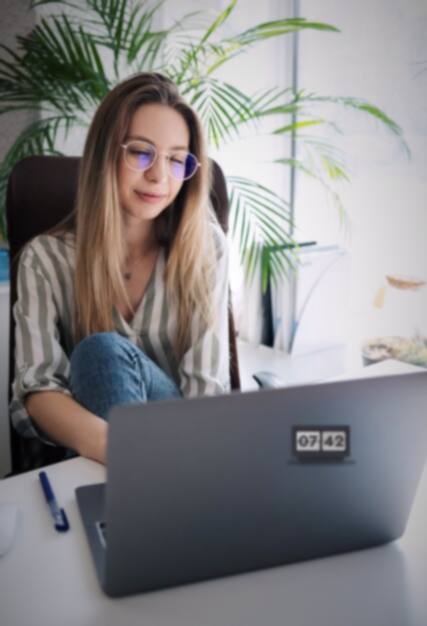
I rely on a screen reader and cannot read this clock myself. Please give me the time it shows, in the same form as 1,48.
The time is 7,42
